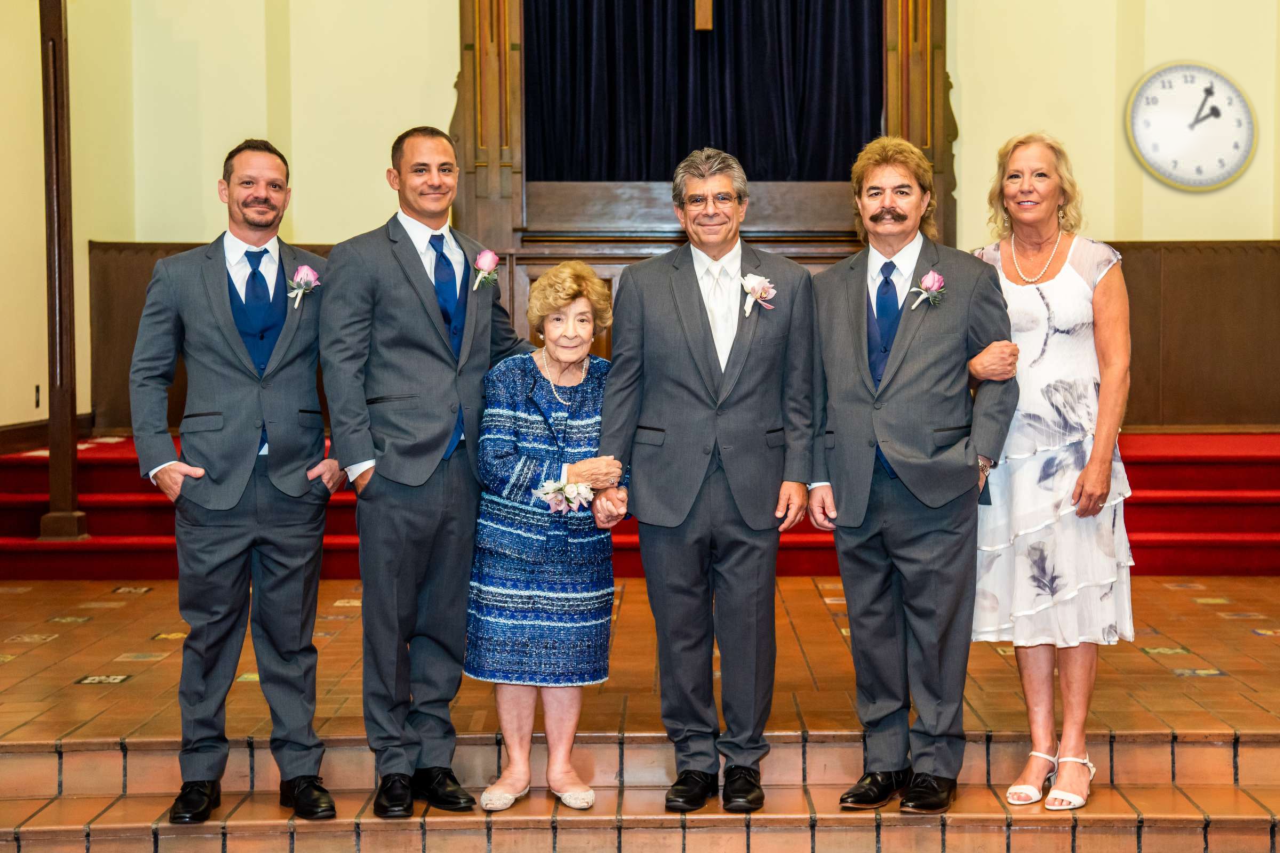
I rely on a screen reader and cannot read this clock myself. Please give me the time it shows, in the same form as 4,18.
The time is 2,05
